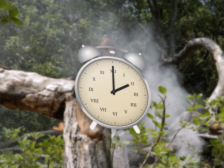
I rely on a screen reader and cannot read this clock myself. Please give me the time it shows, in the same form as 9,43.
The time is 2,00
